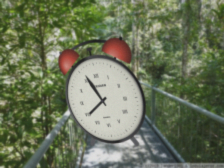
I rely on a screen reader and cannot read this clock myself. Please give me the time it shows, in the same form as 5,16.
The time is 7,56
